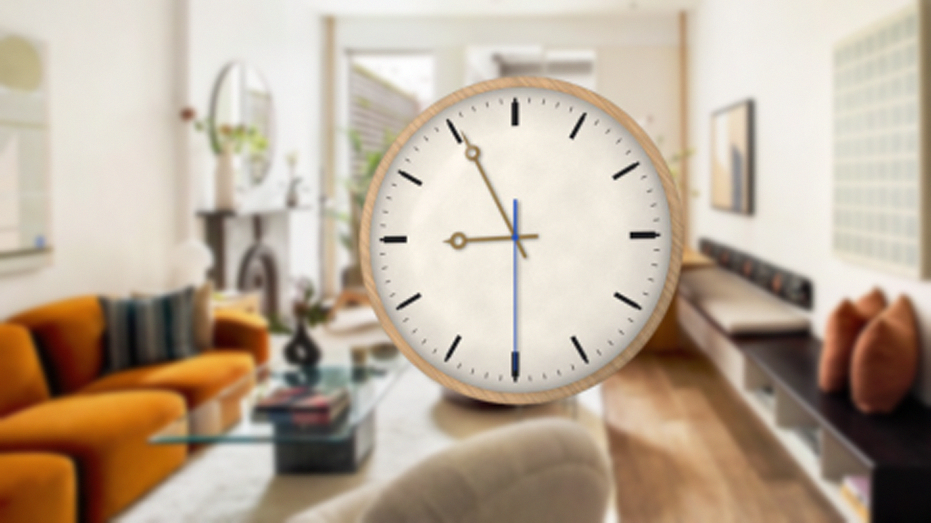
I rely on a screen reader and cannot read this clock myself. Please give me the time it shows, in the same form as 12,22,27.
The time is 8,55,30
